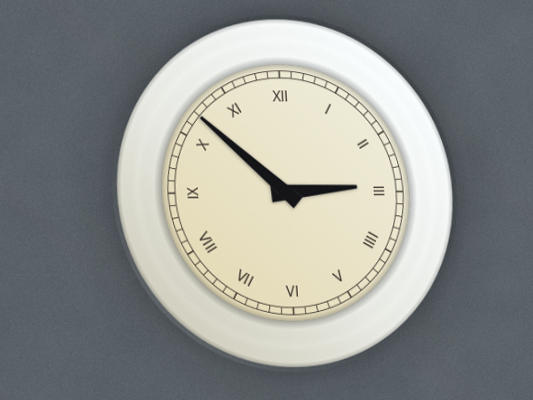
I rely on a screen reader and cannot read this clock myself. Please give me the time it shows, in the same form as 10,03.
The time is 2,52
